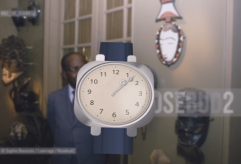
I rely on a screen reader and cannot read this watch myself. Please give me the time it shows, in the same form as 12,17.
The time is 1,07
